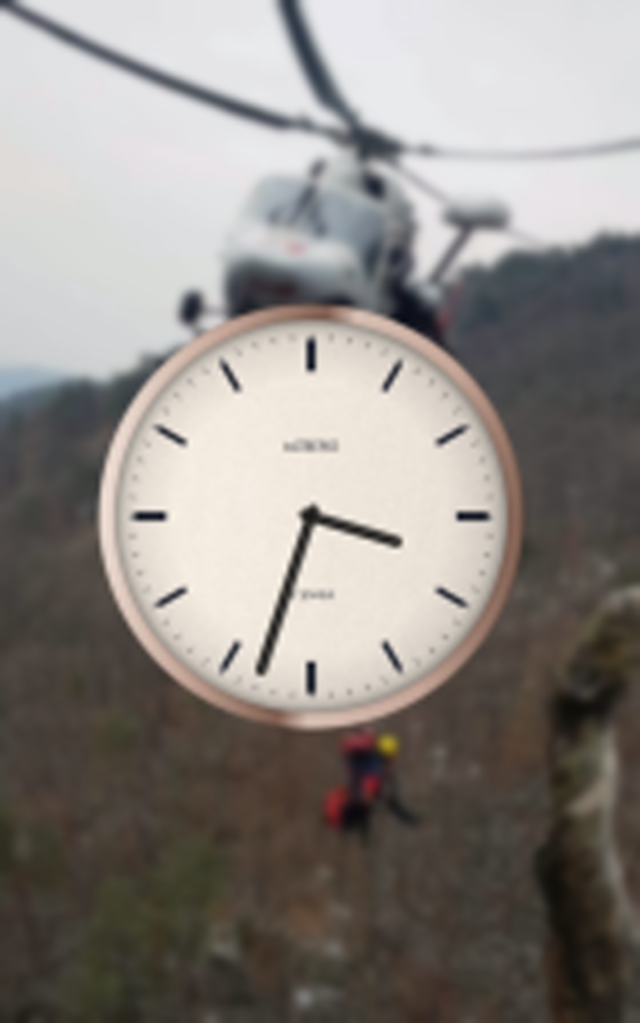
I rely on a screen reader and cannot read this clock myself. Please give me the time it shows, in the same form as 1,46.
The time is 3,33
